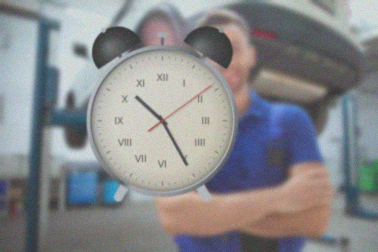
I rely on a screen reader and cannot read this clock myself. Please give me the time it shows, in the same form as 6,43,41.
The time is 10,25,09
